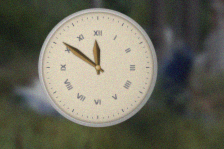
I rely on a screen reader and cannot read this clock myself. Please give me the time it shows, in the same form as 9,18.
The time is 11,51
